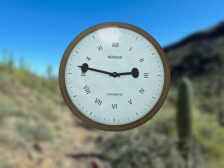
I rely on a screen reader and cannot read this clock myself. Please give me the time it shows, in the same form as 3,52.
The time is 2,47
